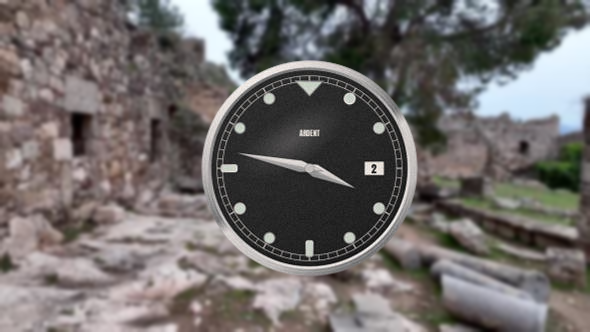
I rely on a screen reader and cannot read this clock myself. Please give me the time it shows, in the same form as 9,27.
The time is 3,47
